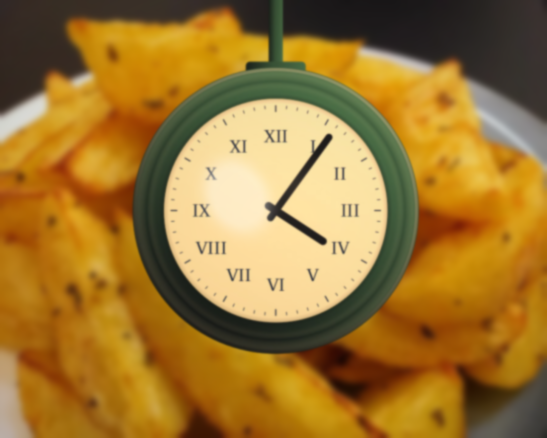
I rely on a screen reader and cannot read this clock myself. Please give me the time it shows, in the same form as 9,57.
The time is 4,06
